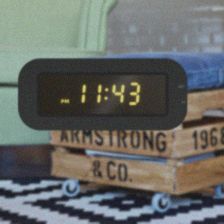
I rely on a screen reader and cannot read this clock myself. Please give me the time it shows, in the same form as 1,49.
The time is 11,43
